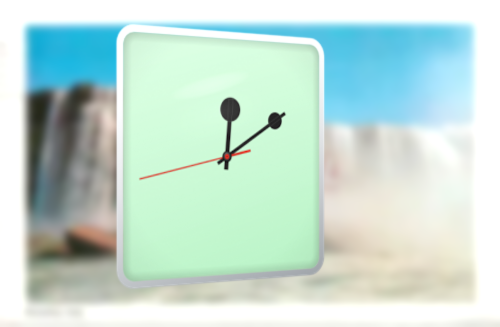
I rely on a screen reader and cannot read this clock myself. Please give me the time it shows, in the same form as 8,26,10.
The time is 12,09,43
